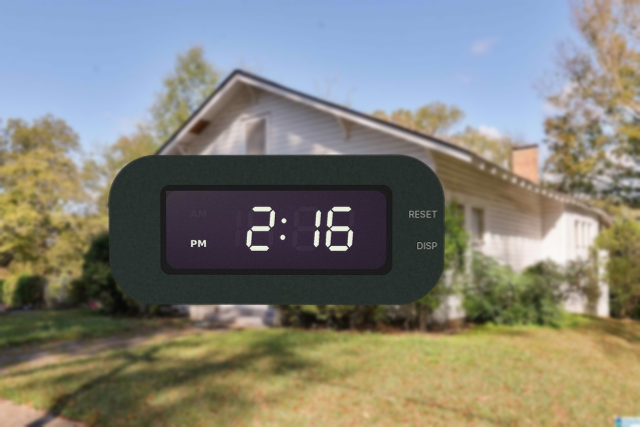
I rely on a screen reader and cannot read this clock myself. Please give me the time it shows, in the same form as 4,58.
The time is 2,16
